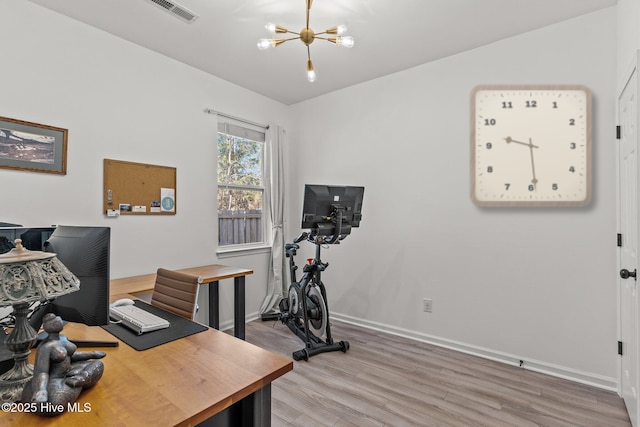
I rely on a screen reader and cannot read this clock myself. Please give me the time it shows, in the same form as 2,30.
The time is 9,29
